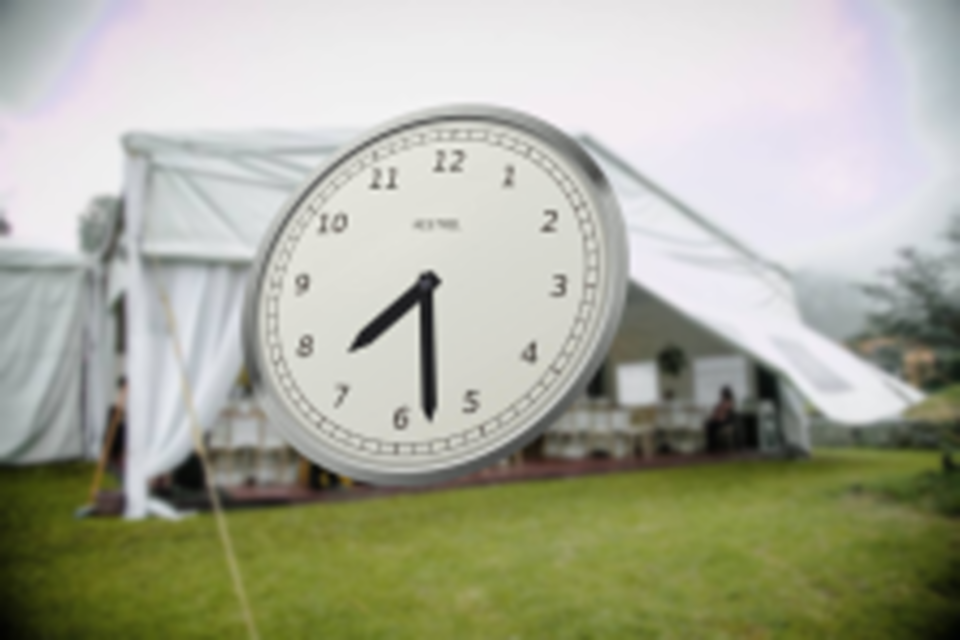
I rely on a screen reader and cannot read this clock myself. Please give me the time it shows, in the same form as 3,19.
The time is 7,28
